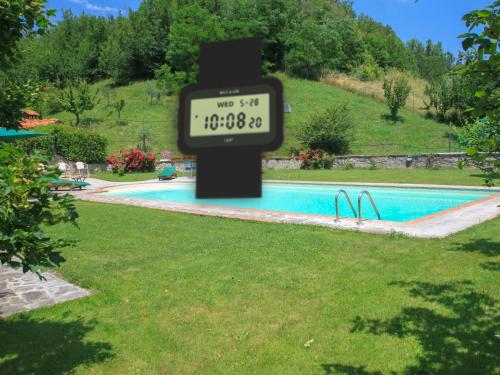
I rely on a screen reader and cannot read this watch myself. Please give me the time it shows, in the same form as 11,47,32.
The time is 10,08,20
